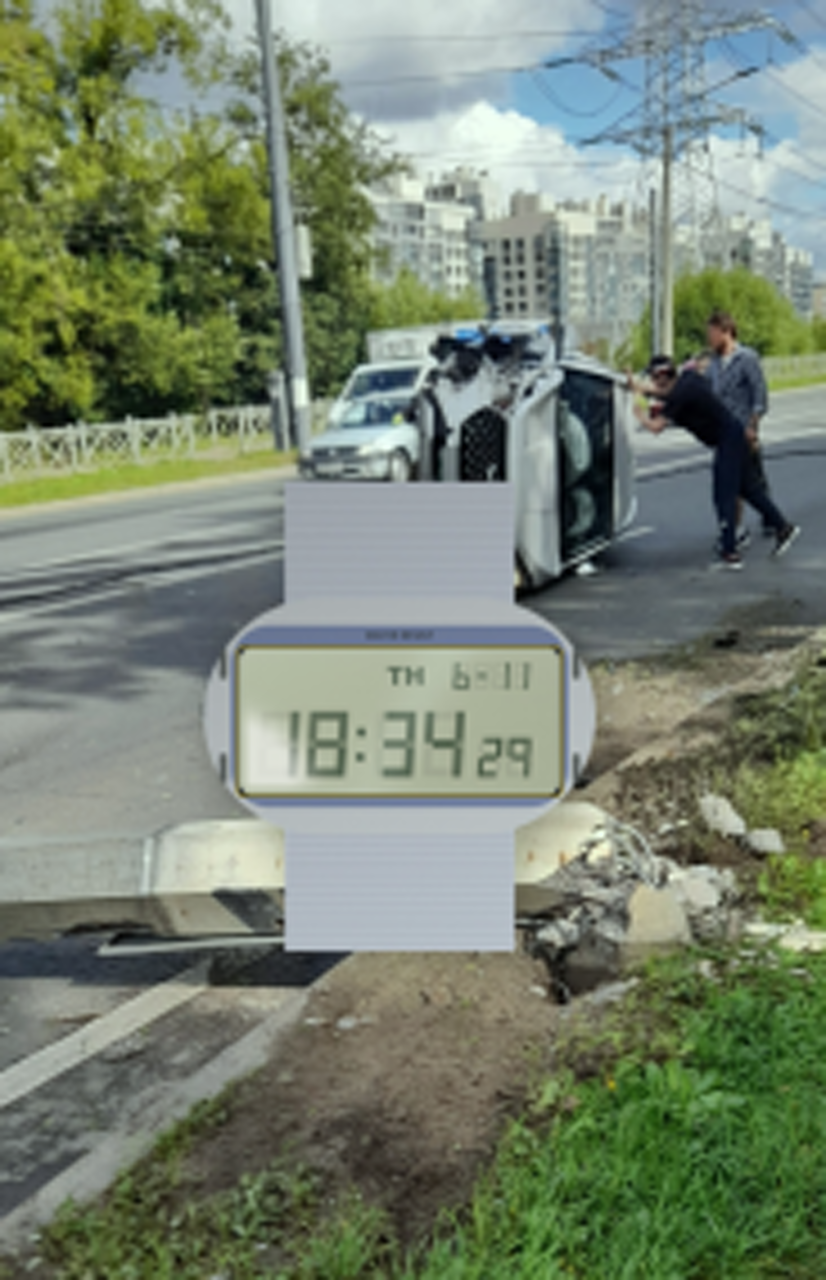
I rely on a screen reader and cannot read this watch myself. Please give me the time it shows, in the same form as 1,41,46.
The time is 18,34,29
